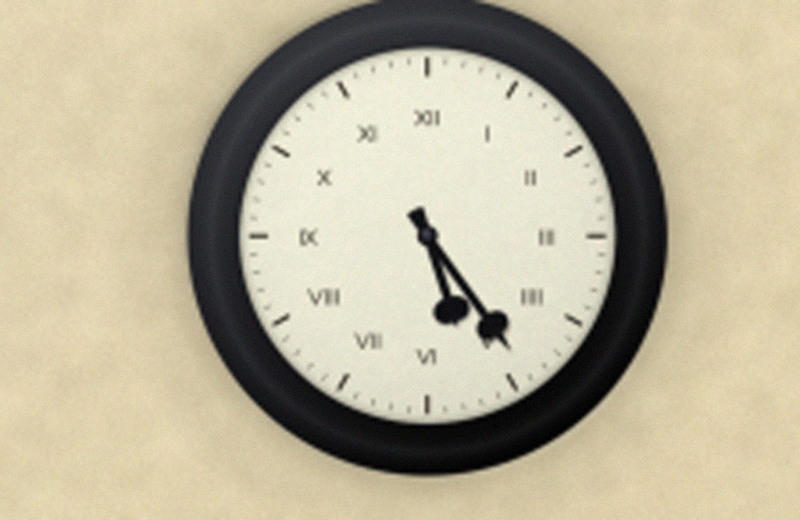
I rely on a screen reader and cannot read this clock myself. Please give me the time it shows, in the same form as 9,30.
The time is 5,24
